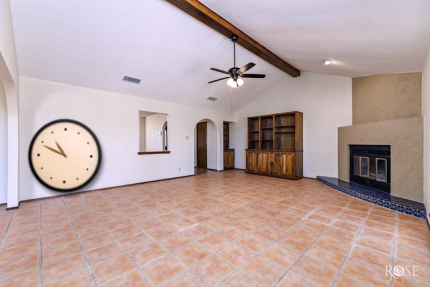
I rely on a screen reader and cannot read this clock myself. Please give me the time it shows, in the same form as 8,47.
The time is 10,49
